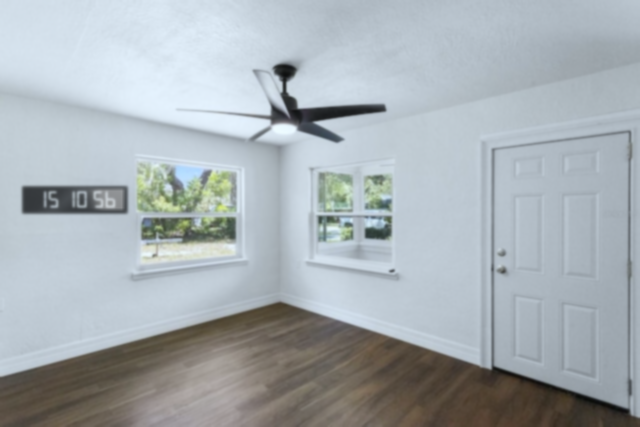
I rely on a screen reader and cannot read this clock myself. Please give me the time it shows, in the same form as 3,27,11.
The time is 15,10,56
